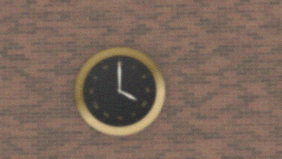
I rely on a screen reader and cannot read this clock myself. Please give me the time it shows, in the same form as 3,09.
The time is 4,00
